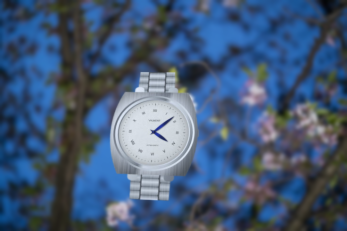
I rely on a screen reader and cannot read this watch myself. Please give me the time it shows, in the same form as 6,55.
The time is 4,08
